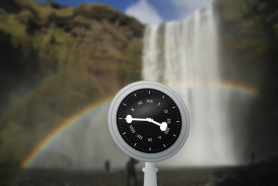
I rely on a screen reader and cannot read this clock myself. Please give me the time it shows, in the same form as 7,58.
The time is 3,45
